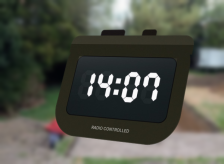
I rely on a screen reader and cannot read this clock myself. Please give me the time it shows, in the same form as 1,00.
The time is 14,07
